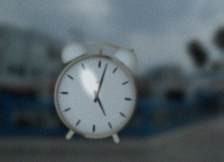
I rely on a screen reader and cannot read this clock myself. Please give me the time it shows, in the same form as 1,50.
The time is 5,02
